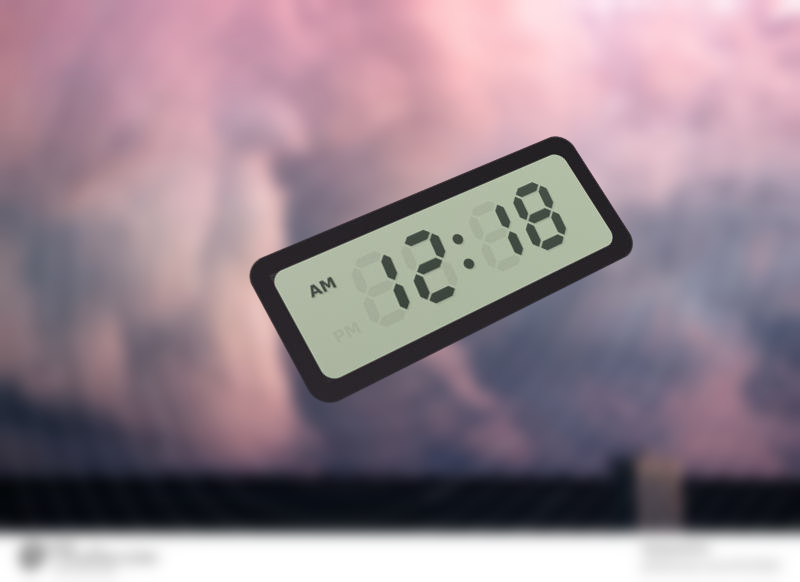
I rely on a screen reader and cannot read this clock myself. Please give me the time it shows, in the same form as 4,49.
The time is 12,18
